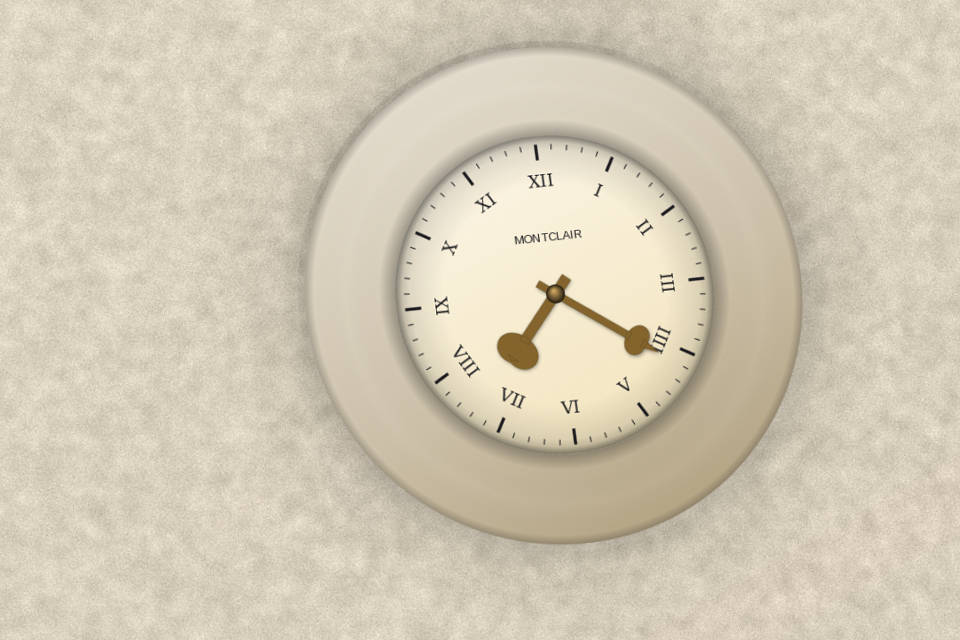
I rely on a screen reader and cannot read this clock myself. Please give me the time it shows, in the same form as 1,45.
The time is 7,21
